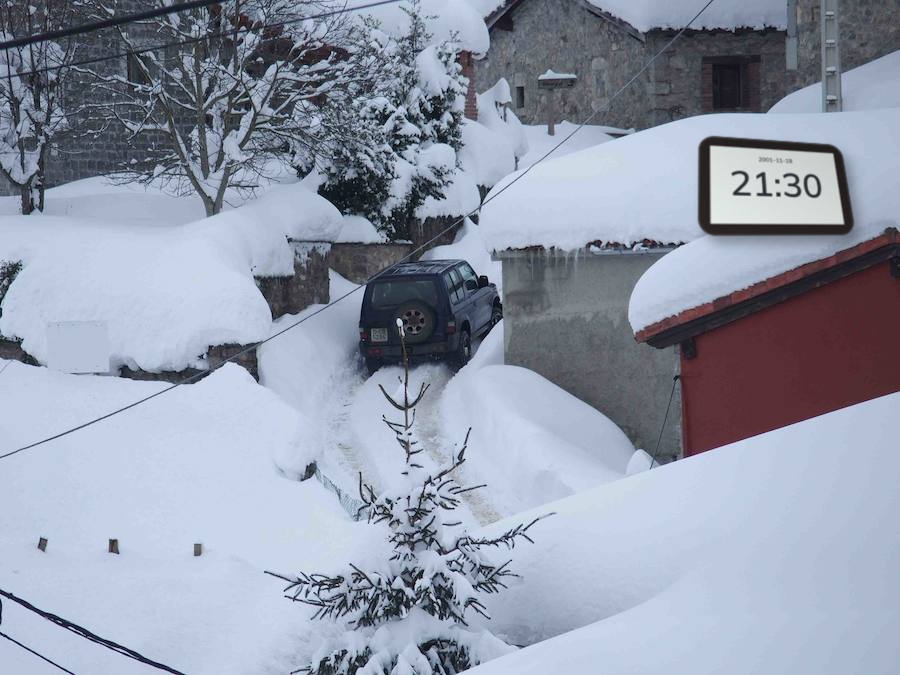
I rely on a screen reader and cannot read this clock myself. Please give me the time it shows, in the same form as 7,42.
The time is 21,30
